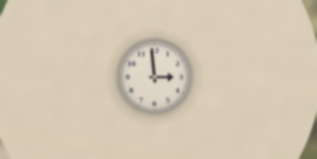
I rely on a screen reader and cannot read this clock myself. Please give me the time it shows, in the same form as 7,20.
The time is 2,59
